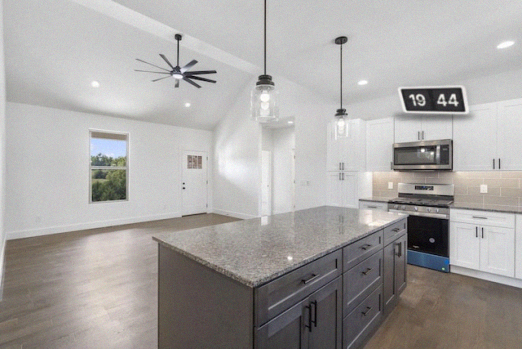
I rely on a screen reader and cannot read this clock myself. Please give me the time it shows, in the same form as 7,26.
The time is 19,44
